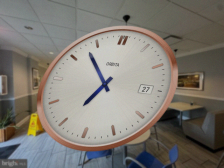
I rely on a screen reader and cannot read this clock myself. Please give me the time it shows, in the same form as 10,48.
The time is 6,53
